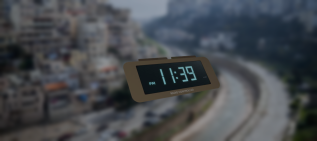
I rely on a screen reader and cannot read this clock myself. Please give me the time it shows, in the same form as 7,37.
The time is 11,39
